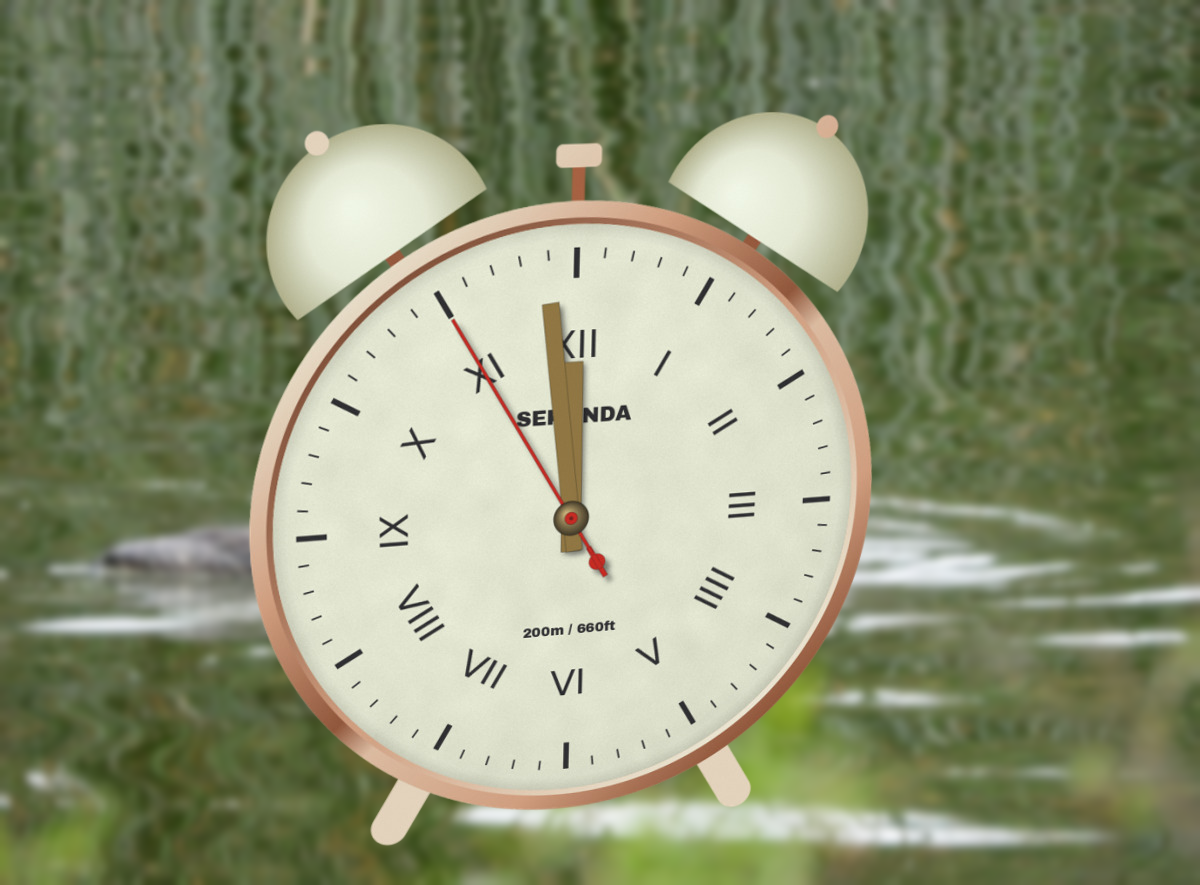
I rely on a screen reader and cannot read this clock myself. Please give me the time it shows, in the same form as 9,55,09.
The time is 11,58,55
